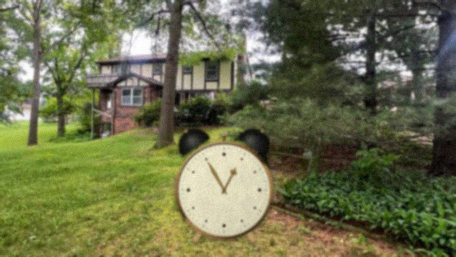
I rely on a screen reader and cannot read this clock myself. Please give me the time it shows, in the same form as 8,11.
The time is 12,55
